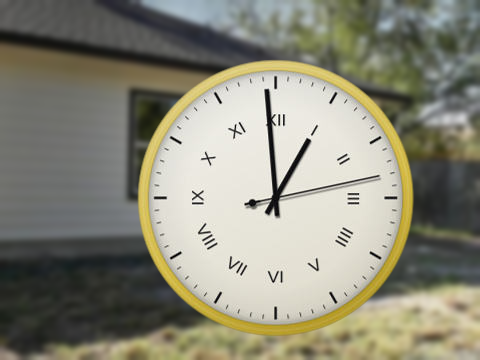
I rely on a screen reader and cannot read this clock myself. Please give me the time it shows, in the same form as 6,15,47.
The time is 12,59,13
